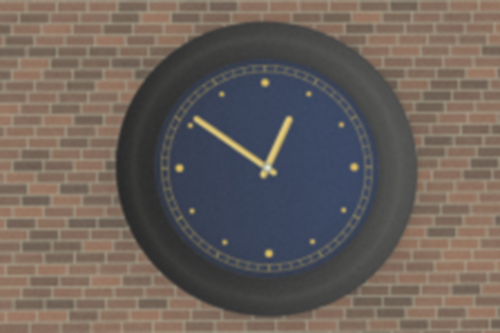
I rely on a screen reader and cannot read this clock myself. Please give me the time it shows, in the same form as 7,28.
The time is 12,51
